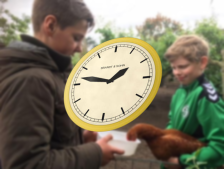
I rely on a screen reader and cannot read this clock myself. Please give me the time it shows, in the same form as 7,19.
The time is 1,47
